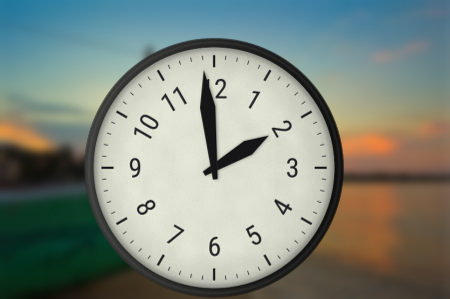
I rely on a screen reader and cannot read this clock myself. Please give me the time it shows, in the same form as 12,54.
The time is 1,59
